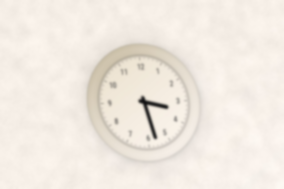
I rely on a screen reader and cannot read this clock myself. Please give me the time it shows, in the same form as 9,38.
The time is 3,28
